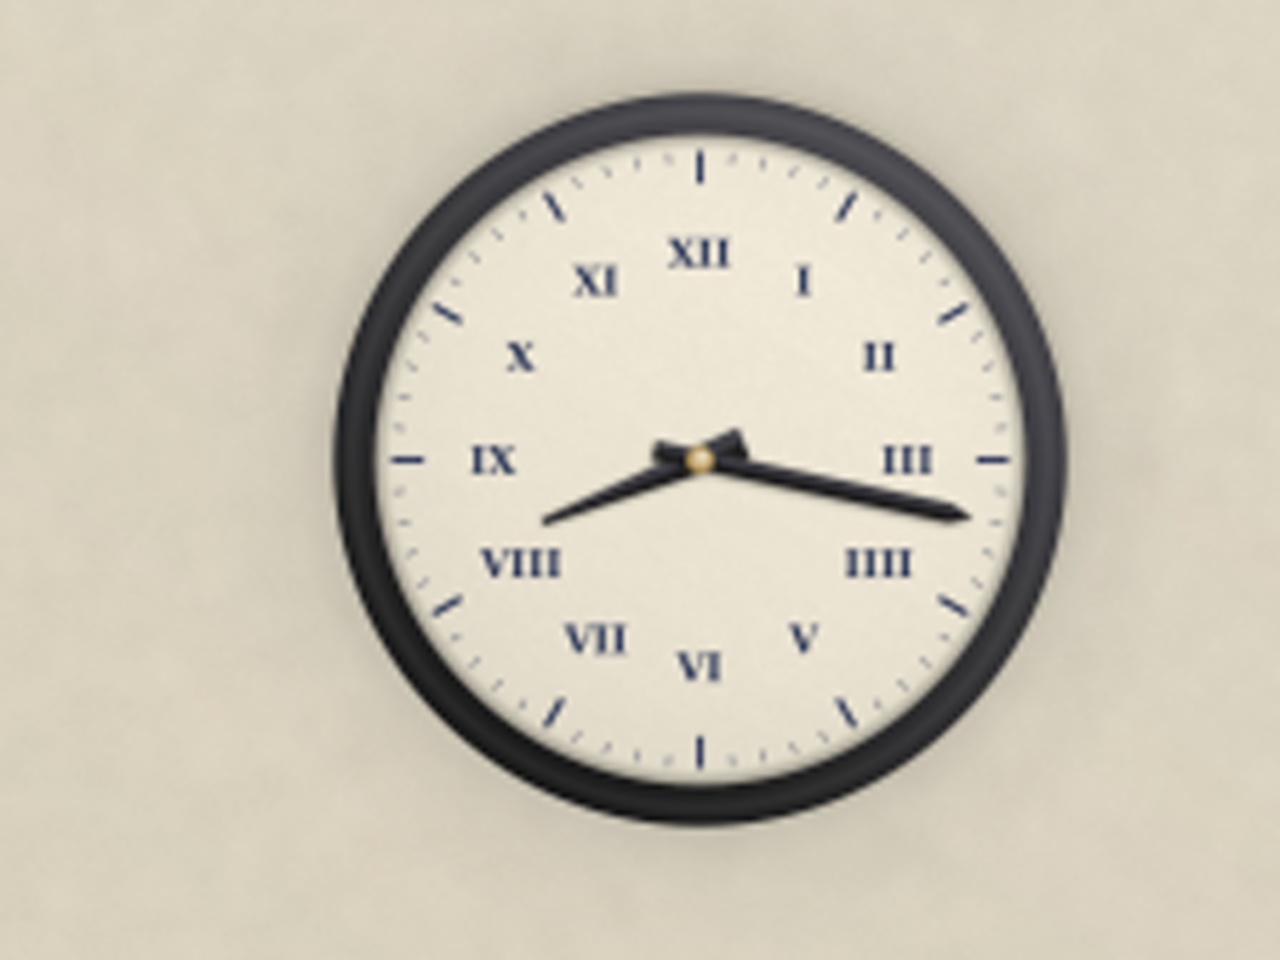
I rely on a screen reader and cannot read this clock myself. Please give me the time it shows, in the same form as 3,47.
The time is 8,17
